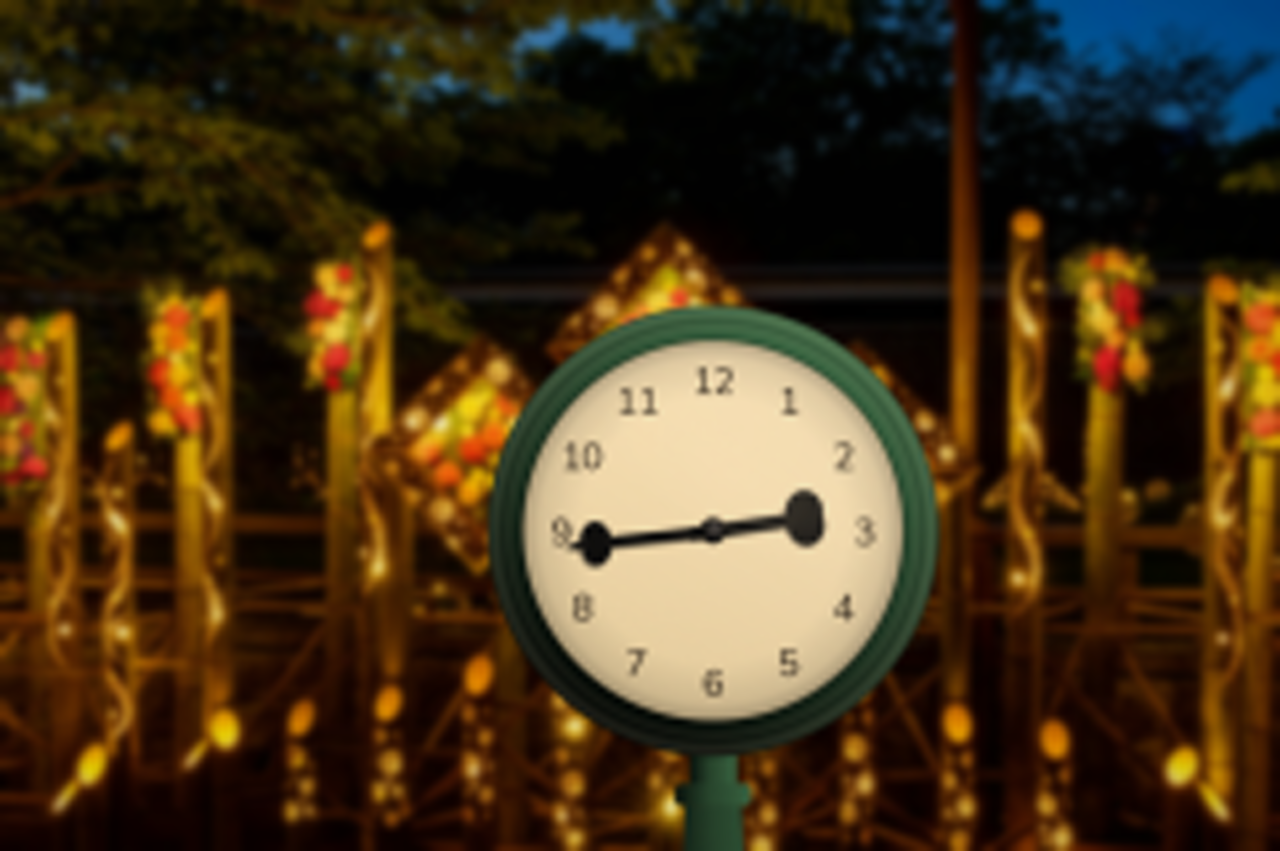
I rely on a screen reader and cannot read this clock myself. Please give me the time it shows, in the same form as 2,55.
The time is 2,44
